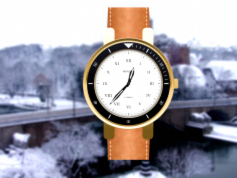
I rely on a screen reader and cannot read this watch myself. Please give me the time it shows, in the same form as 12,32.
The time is 12,37
